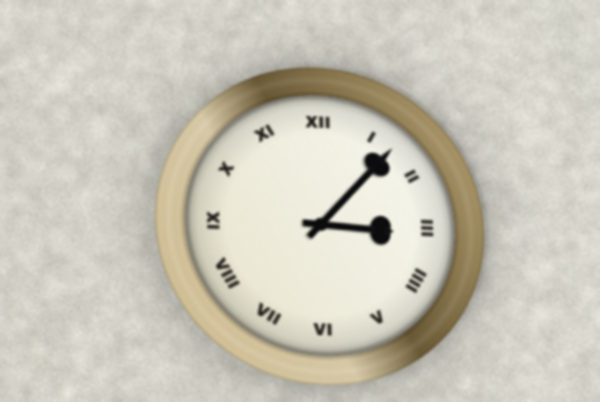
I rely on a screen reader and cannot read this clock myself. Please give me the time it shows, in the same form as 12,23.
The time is 3,07
